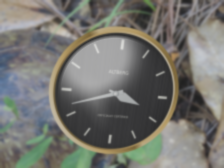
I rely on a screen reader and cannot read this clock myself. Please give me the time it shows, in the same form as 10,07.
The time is 3,42
